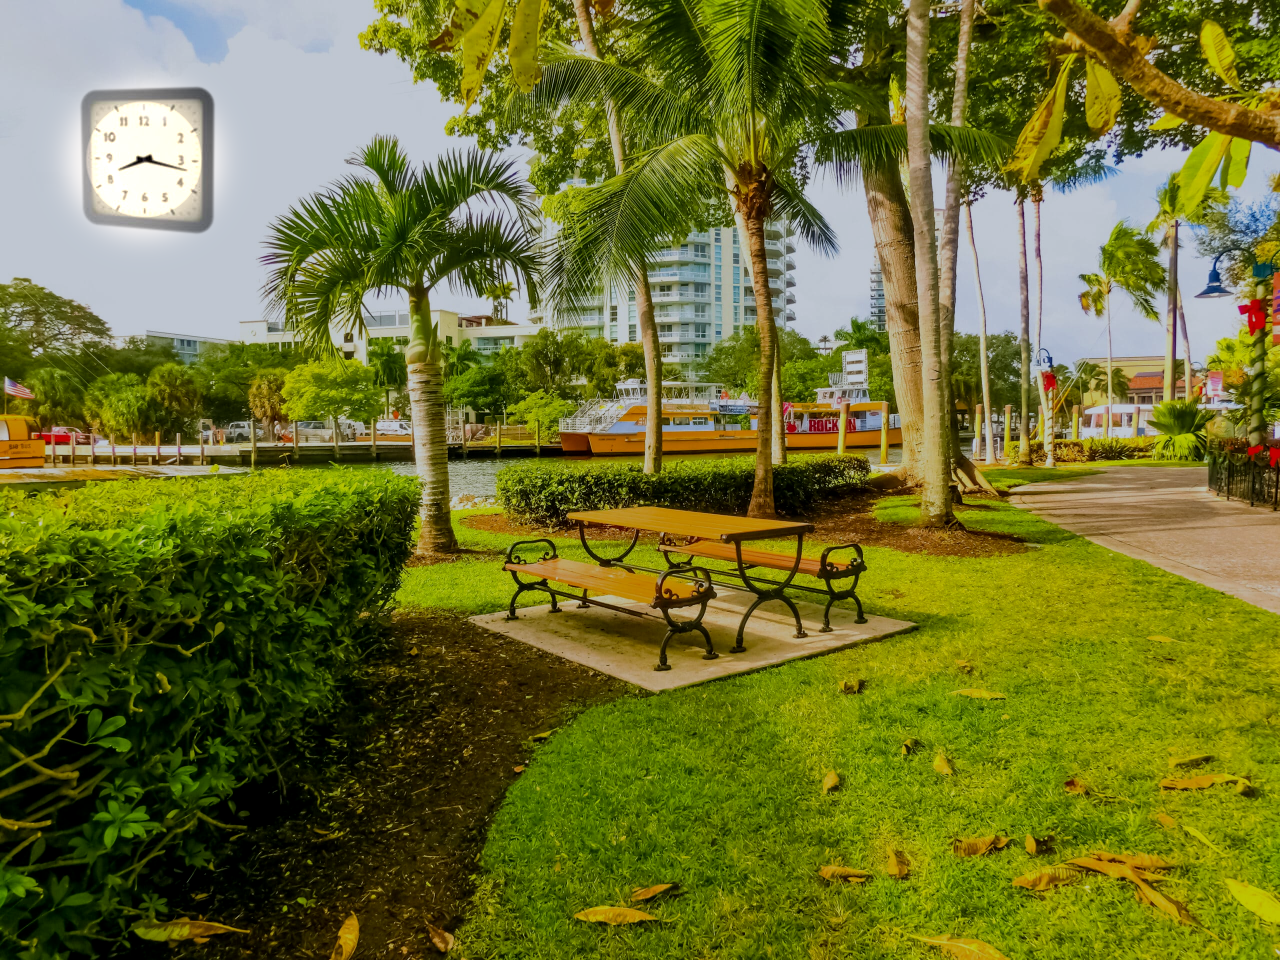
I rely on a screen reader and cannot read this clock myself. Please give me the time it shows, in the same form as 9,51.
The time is 8,17
